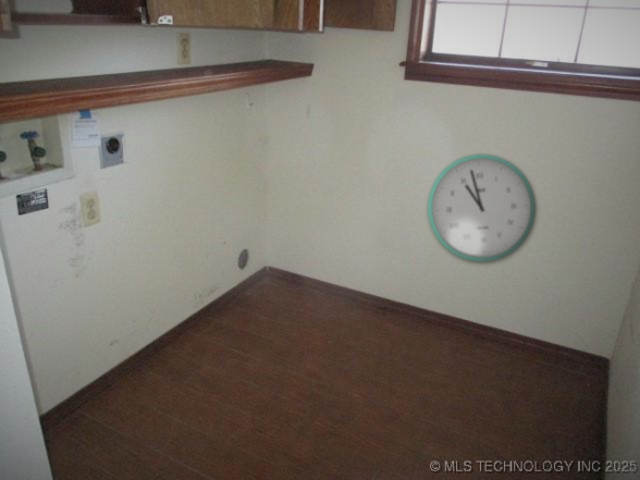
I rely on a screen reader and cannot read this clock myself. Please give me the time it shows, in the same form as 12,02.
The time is 10,58
